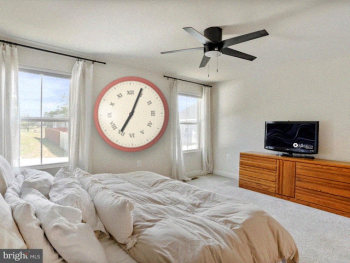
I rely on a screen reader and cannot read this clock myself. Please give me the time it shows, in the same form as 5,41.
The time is 7,04
